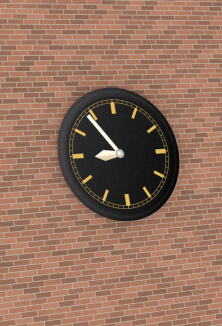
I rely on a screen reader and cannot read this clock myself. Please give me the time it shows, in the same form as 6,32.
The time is 8,54
